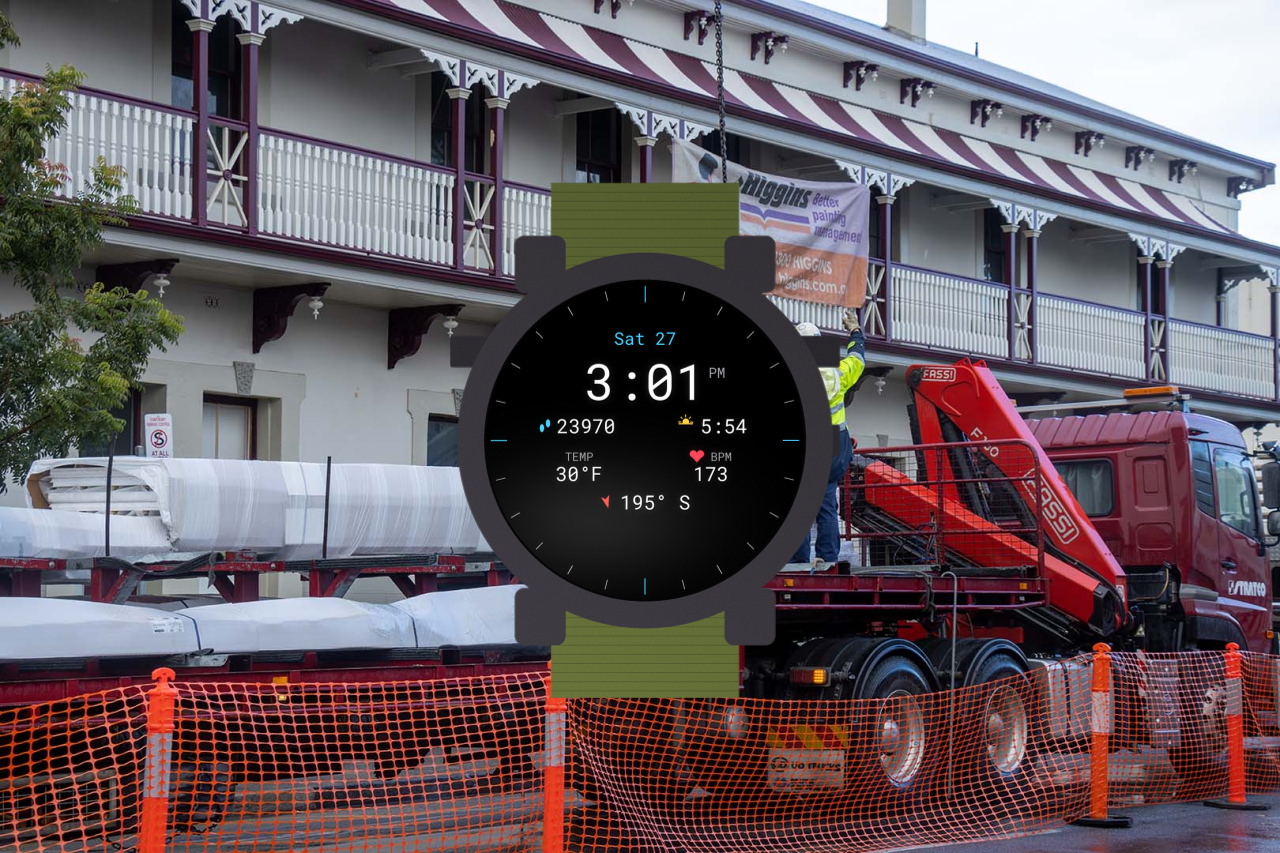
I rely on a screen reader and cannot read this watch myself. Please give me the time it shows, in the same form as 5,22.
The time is 3,01
